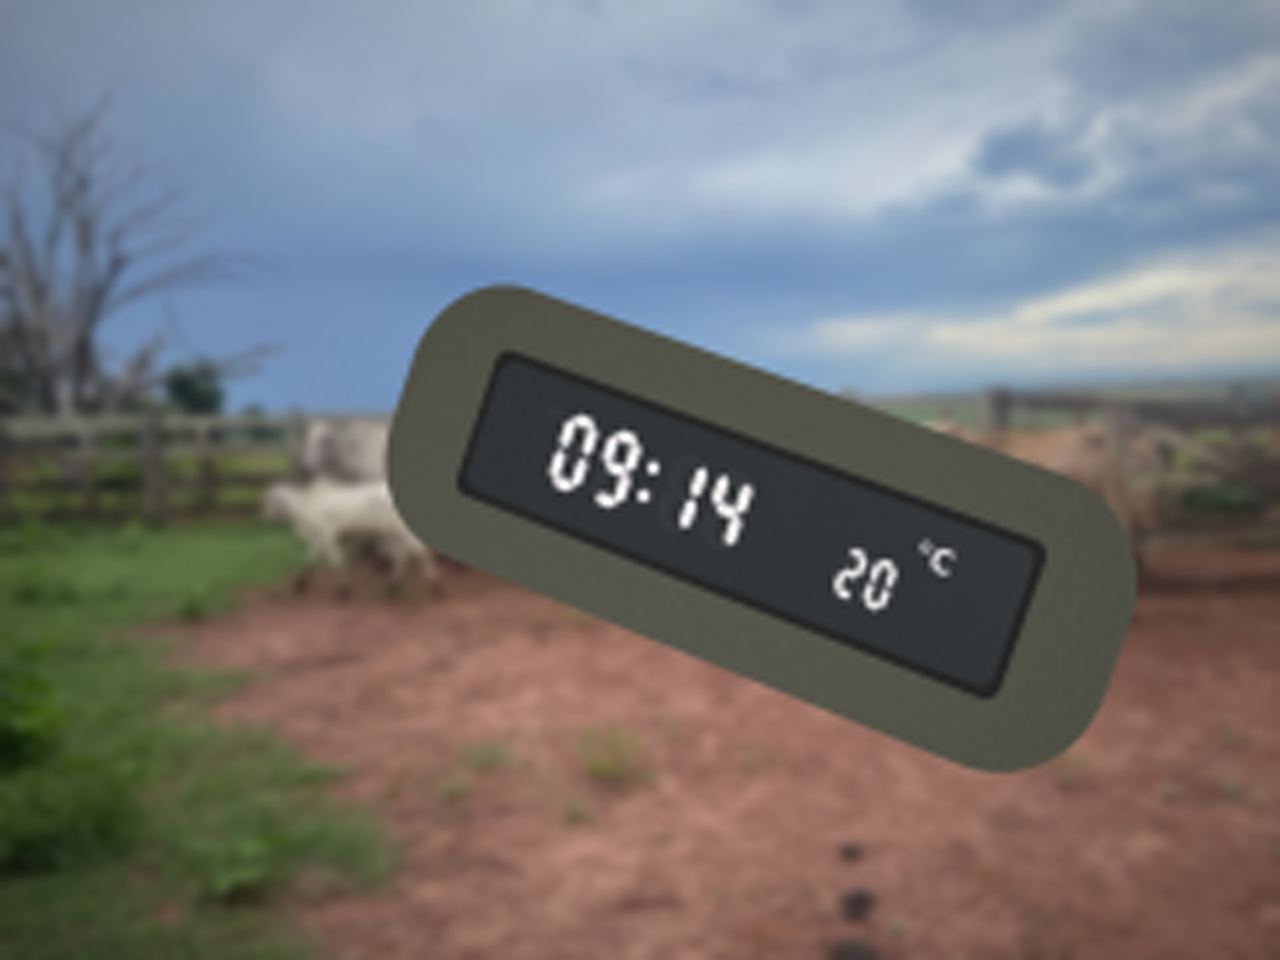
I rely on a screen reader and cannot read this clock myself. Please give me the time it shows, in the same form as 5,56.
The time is 9,14
